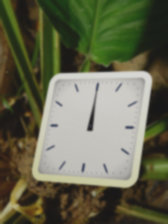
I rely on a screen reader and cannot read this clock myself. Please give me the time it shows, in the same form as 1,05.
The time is 12,00
